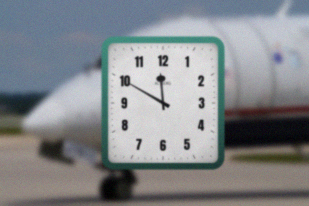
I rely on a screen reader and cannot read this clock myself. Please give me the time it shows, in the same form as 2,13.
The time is 11,50
